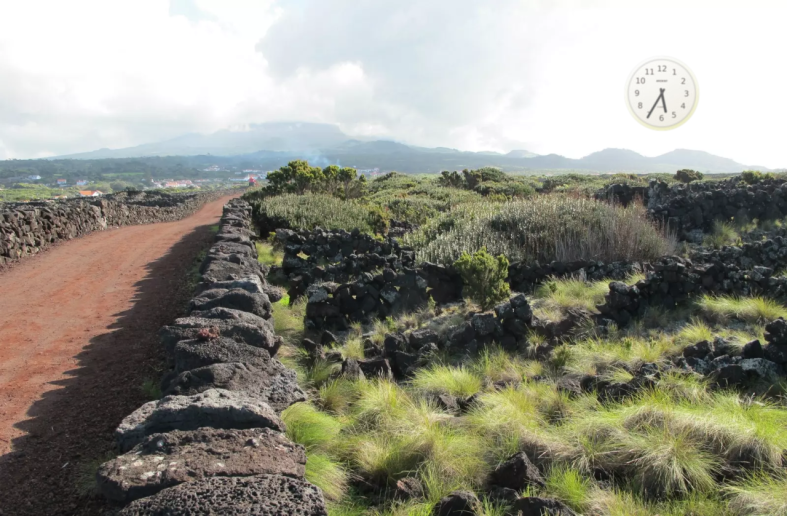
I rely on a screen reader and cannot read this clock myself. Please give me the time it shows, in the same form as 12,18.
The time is 5,35
